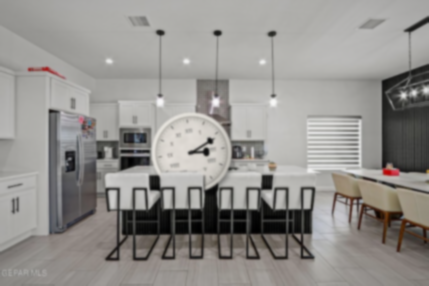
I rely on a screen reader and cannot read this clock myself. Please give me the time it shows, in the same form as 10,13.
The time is 3,11
